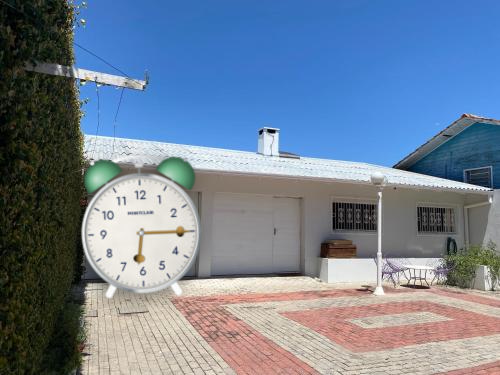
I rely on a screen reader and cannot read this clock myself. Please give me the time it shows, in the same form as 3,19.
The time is 6,15
